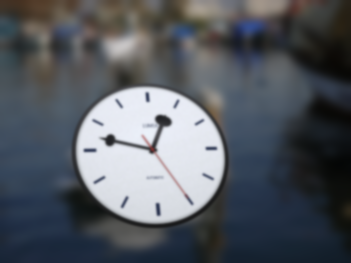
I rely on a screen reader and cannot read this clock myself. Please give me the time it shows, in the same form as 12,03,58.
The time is 12,47,25
